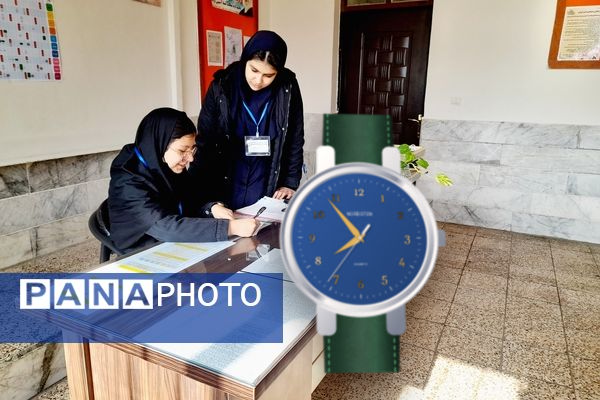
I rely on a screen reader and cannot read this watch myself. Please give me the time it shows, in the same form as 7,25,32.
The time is 7,53,36
